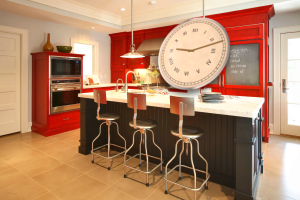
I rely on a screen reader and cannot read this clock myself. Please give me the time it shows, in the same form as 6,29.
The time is 9,12
